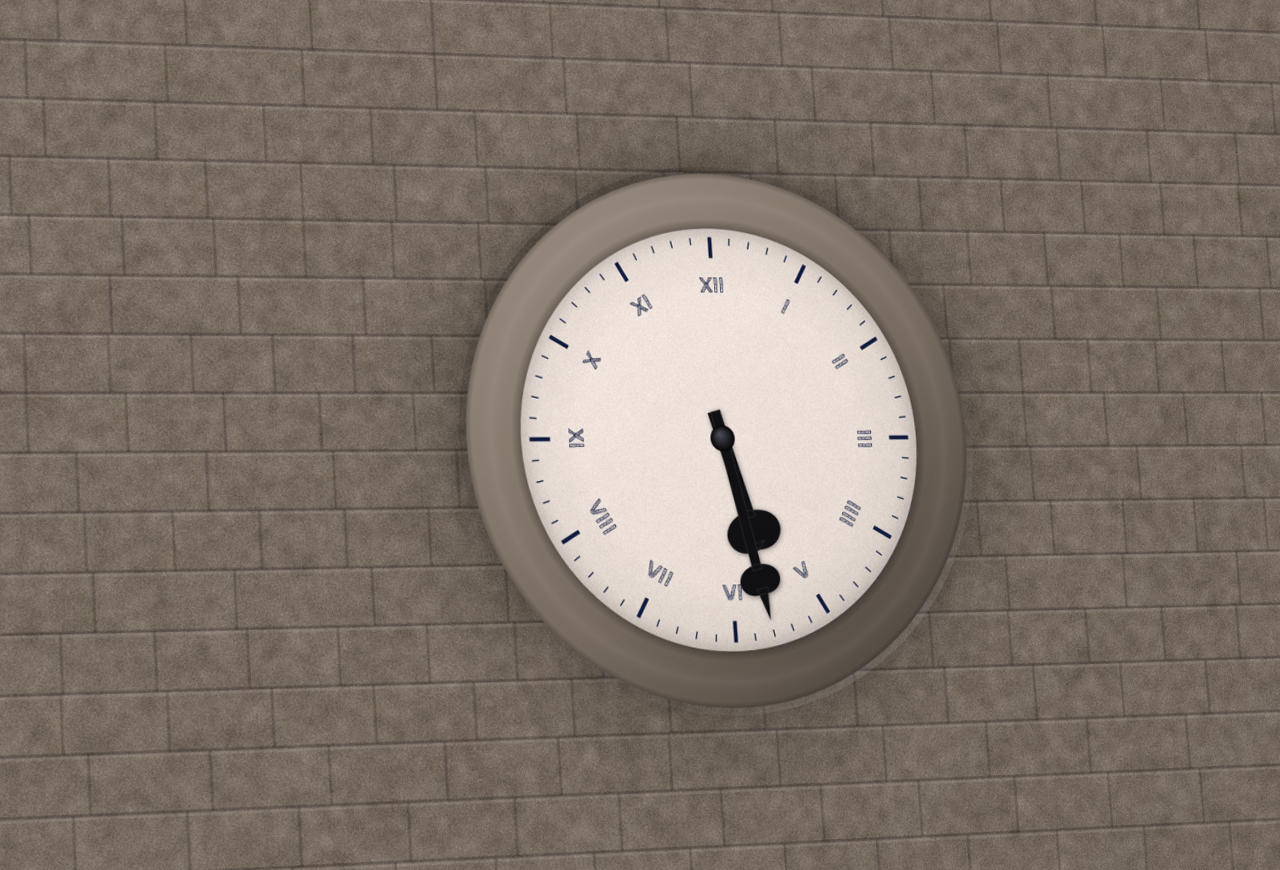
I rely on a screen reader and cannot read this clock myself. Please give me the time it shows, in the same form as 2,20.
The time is 5,28
